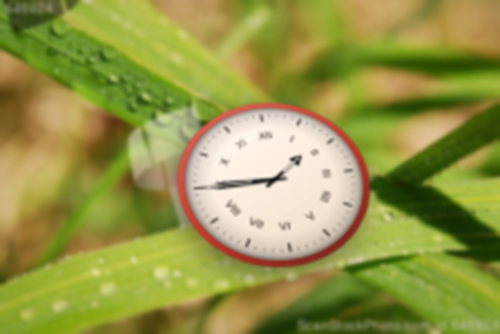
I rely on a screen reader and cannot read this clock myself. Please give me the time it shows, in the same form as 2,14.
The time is 1,45
